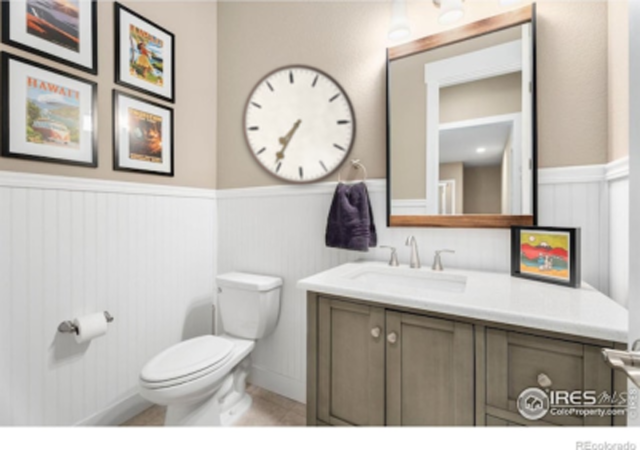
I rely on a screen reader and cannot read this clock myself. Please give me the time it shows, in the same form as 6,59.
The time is 7,36
